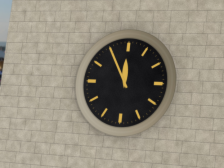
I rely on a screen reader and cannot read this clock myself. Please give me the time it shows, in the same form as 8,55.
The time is 11,55
